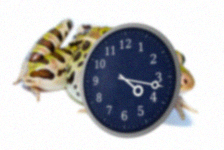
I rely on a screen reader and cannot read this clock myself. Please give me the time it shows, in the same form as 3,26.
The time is 4,17
